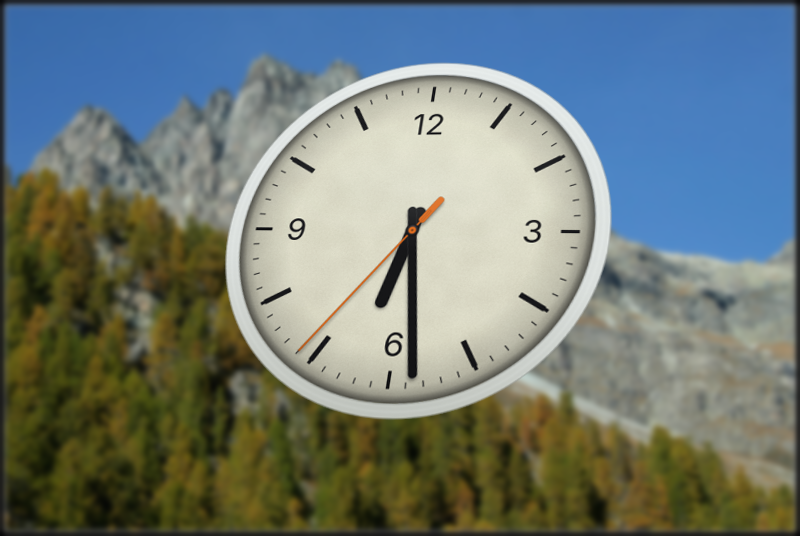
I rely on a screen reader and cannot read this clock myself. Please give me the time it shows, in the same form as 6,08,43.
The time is 6,28,36
